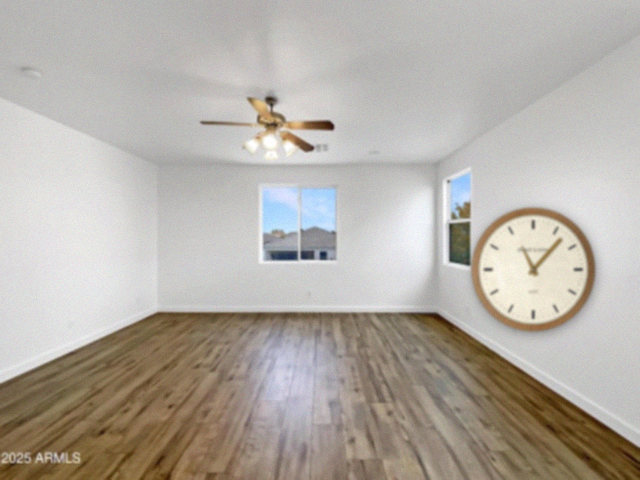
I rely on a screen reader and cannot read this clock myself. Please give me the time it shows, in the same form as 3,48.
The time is 11,07
